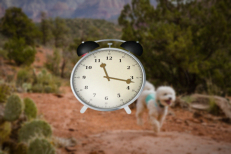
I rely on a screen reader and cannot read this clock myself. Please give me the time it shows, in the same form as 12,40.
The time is 11,17
